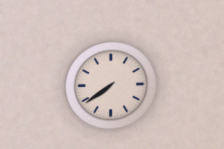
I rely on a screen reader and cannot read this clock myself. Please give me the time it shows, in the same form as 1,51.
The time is 7,39
